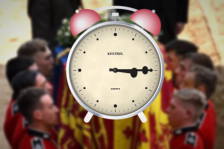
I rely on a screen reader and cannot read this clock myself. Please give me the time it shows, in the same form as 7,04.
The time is 3,15
